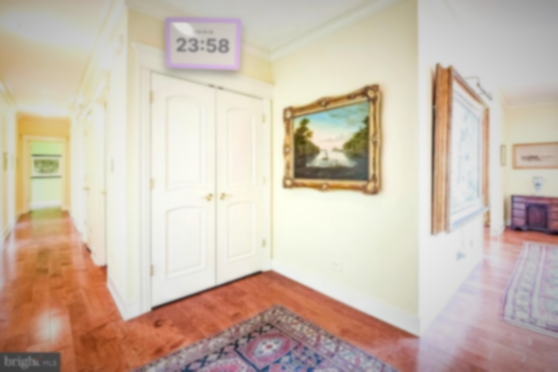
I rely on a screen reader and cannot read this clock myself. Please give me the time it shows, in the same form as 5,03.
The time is 23,58
